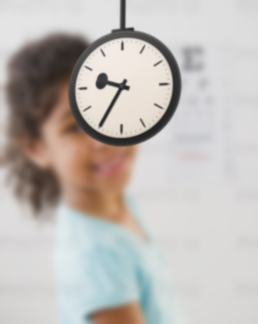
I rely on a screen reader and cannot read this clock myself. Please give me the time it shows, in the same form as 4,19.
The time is 9,35
